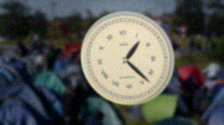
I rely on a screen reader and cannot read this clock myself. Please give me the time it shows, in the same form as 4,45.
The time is 1,23
